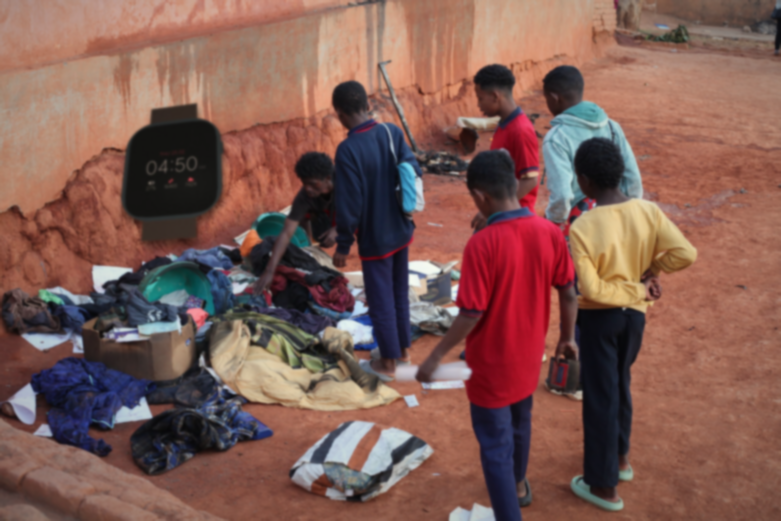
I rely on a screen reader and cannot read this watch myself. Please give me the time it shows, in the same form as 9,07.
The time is 4,50
